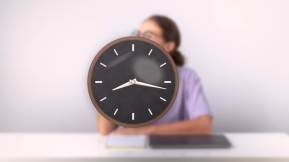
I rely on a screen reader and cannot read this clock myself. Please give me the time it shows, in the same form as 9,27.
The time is 8,17
